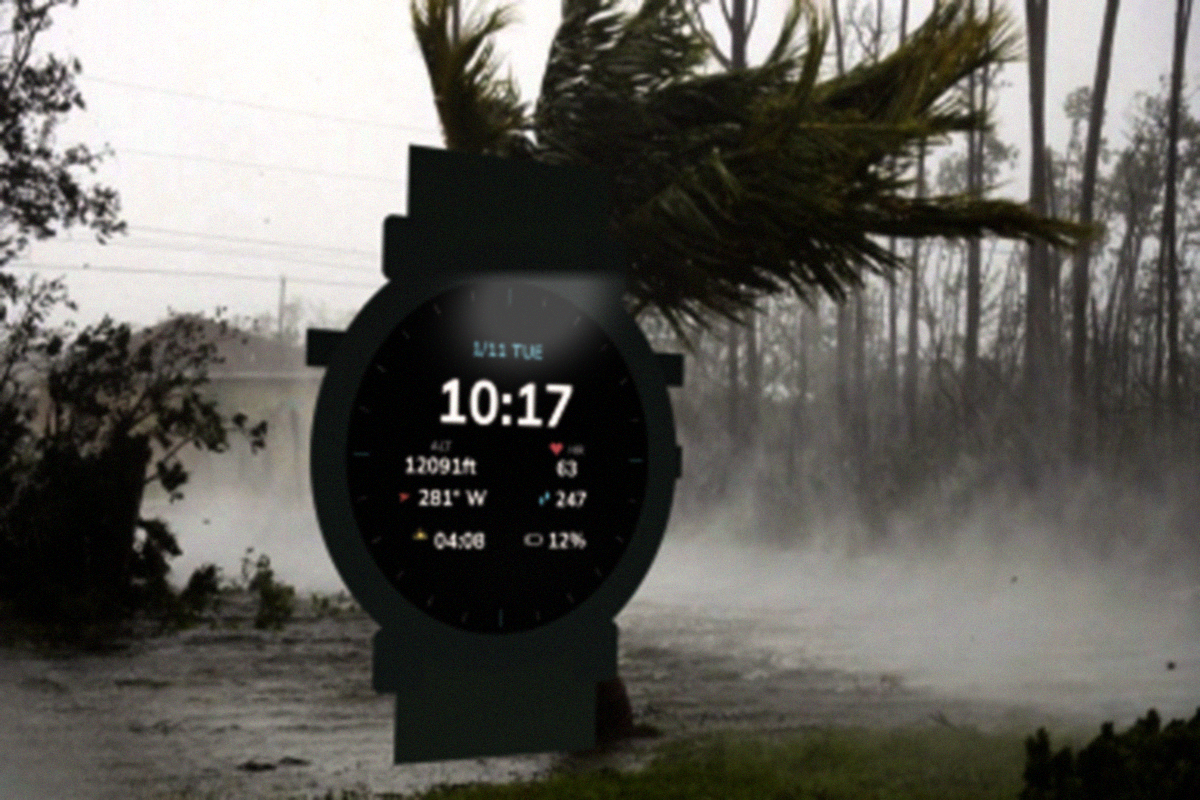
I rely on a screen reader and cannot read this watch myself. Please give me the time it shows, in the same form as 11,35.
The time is 10,17
